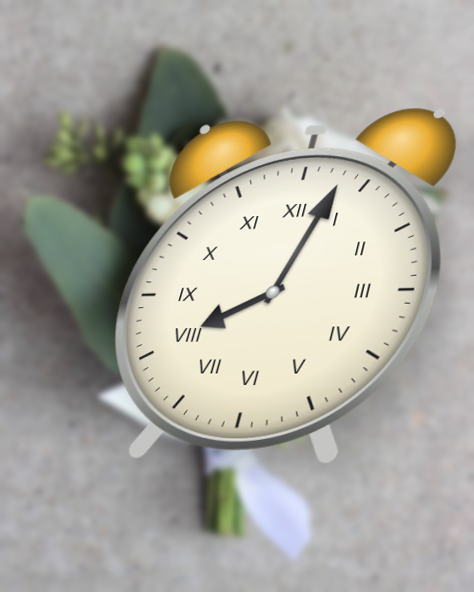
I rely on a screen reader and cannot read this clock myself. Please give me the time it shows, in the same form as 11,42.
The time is 8,03
